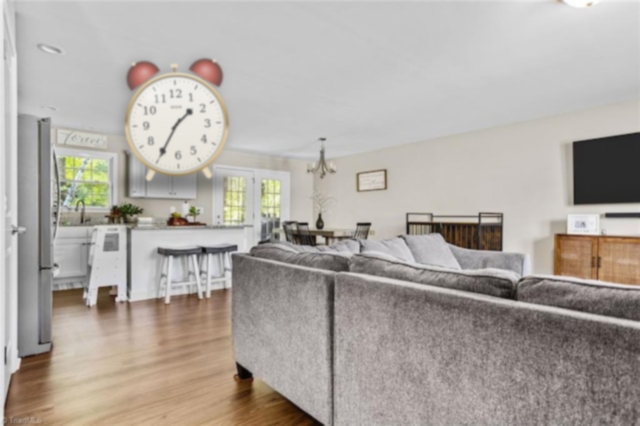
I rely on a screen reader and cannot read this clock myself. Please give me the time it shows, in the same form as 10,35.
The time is 1,35
